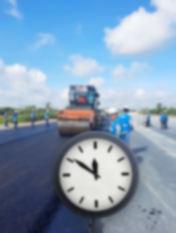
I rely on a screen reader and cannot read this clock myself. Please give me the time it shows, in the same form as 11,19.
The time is 11,51
